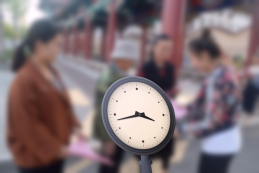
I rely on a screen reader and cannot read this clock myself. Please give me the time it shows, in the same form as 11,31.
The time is 3,43
